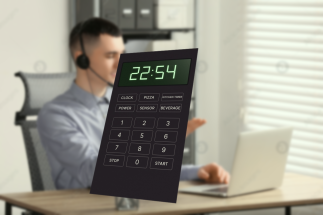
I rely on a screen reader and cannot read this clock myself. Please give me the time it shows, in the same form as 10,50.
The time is 22,54
